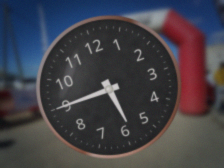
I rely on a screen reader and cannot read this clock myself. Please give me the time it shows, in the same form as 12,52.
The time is 5,45
